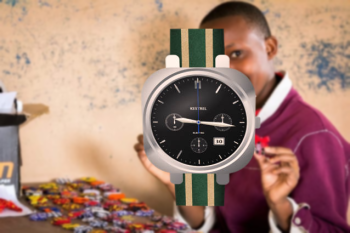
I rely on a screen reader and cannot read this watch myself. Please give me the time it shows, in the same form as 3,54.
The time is 9,16
